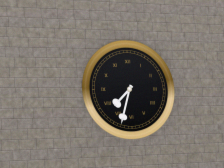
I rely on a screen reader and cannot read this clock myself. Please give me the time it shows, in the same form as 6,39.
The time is 7,33
